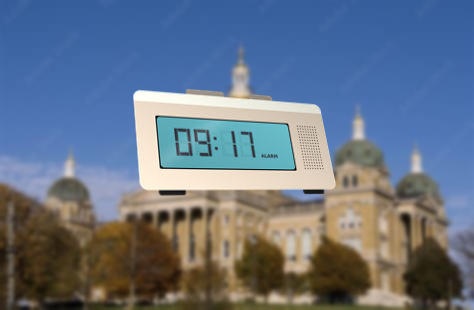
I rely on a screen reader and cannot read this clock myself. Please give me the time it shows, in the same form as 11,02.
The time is 9,17
